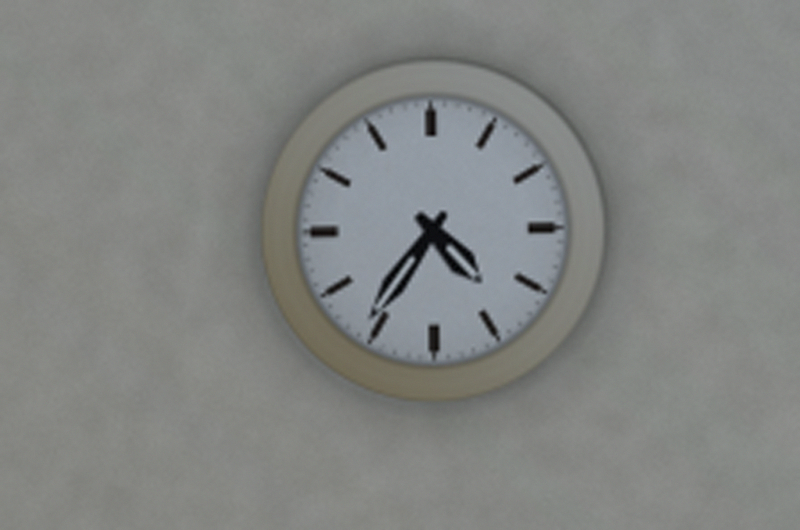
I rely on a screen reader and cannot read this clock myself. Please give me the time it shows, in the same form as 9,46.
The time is 4,36
